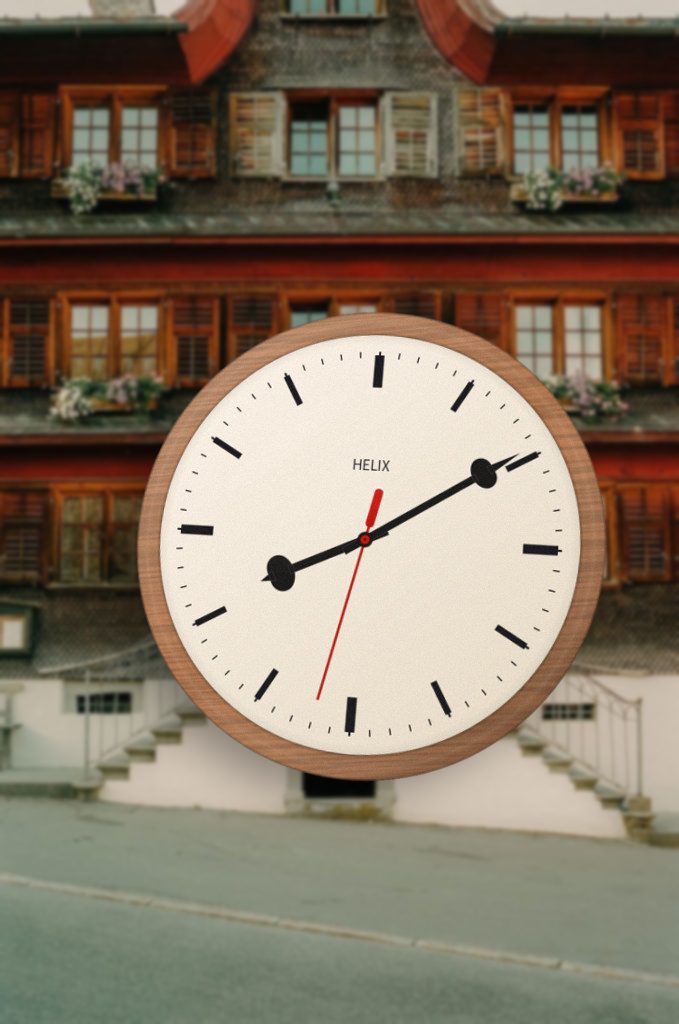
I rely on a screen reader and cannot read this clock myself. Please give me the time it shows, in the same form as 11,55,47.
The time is 8,09,32
